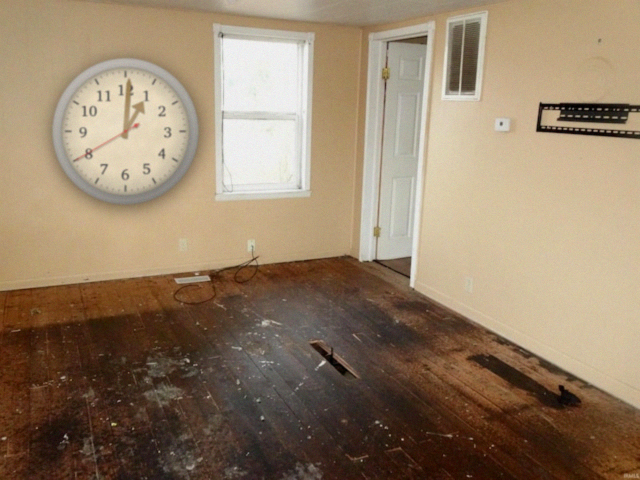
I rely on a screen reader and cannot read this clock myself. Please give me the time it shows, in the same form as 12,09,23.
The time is 1,00,40
